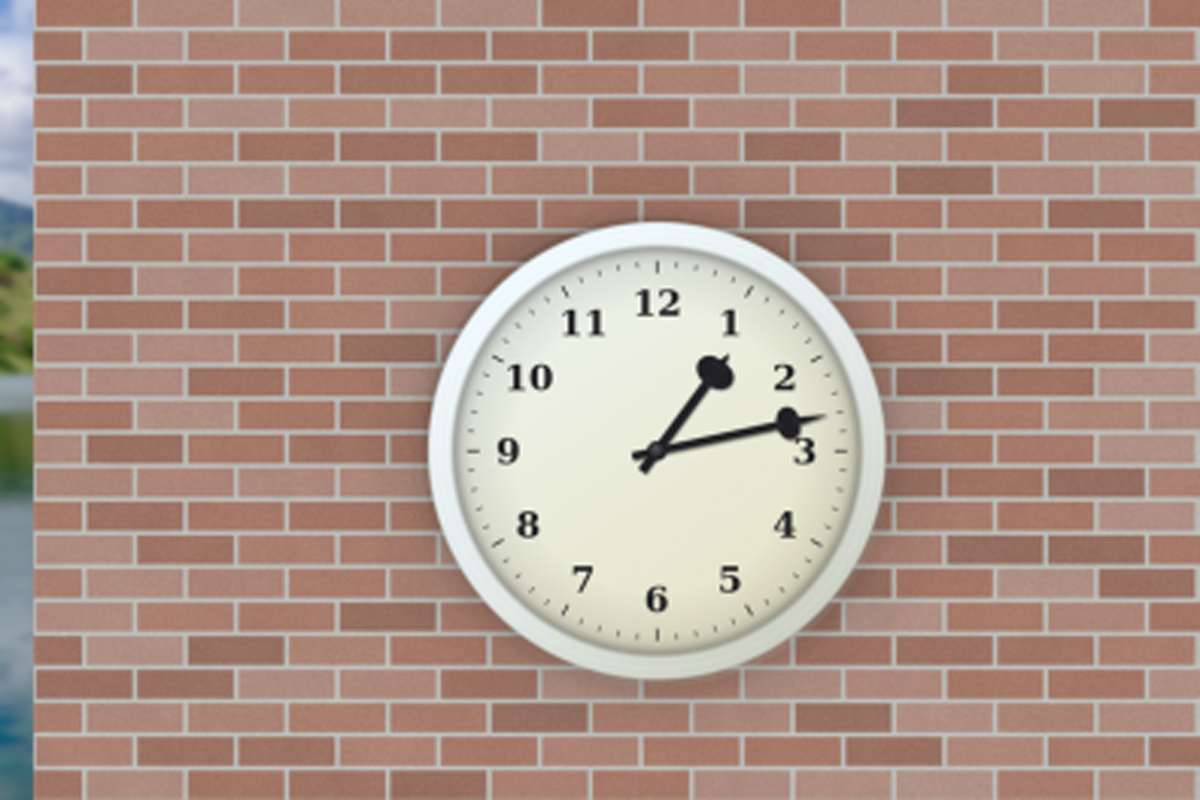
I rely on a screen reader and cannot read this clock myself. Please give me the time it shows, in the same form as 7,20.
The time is 1,13
